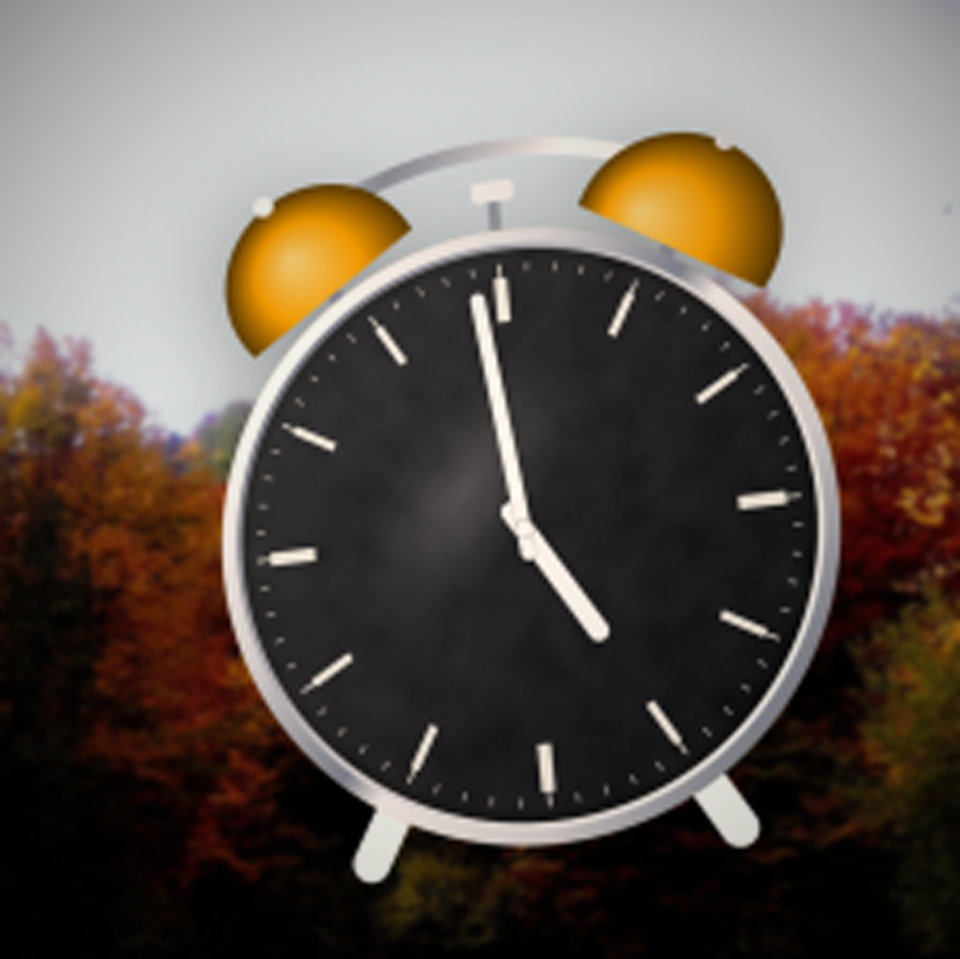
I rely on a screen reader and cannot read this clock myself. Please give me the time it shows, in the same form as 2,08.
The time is 4,59
